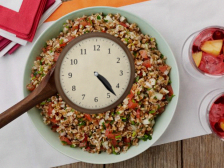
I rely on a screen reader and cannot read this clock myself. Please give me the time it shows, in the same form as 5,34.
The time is 4,23
